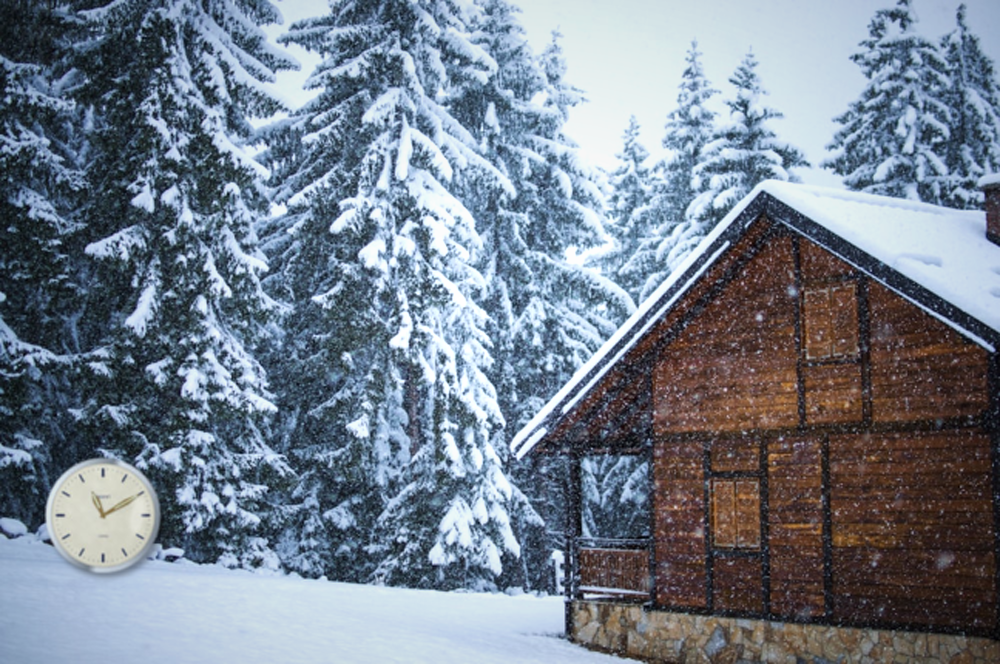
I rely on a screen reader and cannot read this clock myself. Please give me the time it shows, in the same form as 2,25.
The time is 11,10
